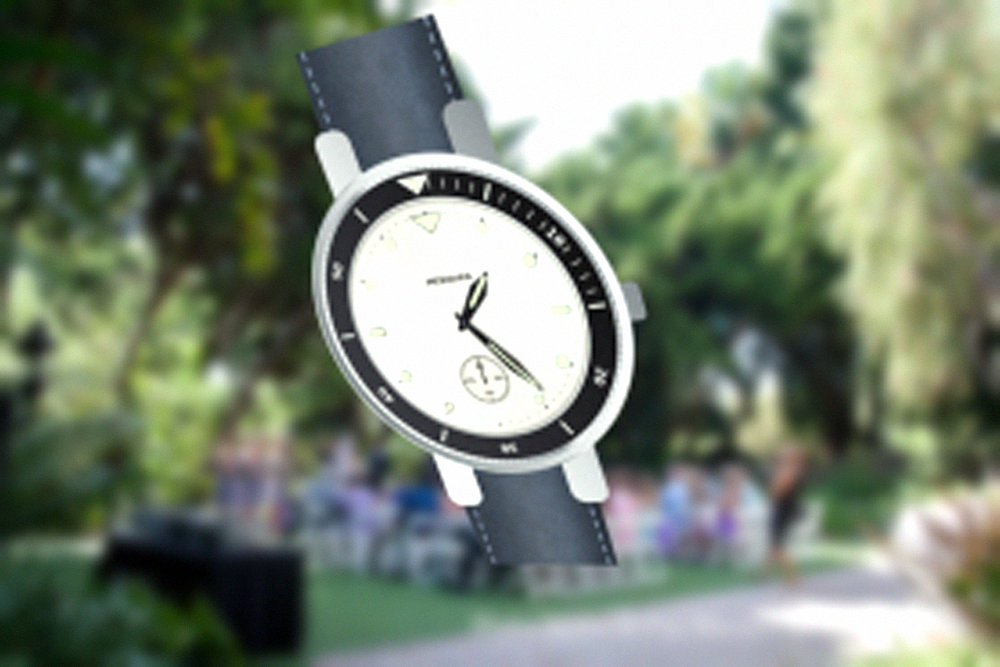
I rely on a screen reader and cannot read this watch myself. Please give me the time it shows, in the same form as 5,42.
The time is 1,24
